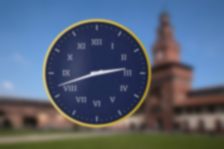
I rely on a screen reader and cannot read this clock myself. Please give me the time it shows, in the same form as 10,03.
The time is 2,42
